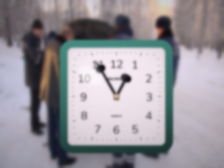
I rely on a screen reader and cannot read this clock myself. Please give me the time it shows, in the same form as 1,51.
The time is 12,55
